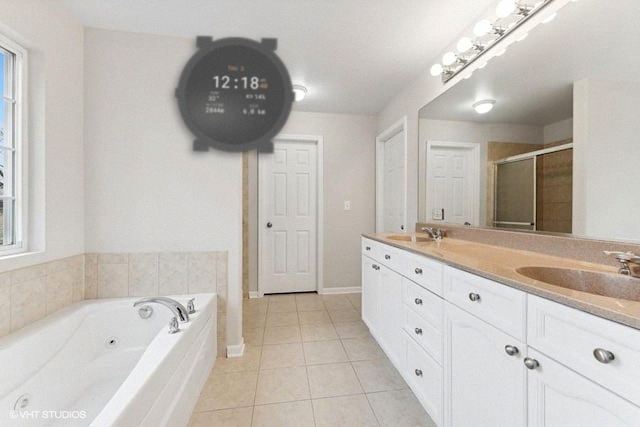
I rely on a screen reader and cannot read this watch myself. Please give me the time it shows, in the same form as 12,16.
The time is 12,18
